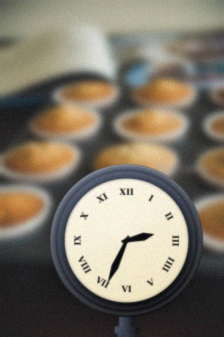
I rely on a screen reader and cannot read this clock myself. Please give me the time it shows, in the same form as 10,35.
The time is 2,34
